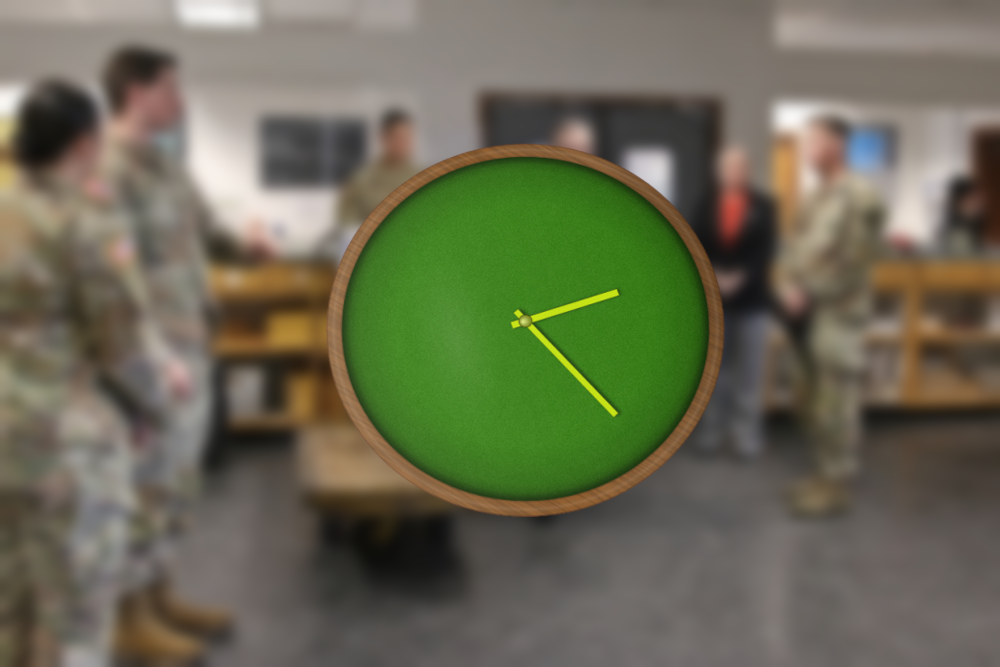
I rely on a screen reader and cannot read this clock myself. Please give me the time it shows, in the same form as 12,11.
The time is 2,23
